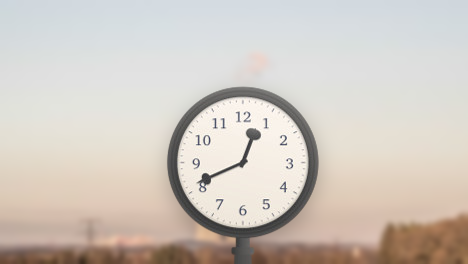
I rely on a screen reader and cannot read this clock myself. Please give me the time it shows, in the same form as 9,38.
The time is 12,41
